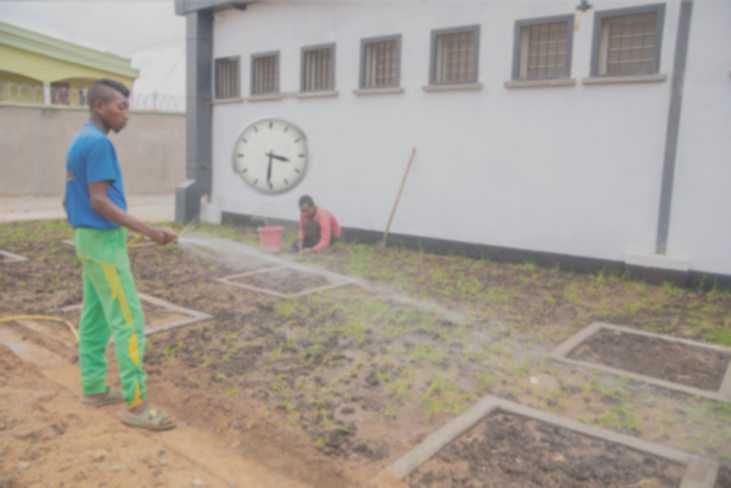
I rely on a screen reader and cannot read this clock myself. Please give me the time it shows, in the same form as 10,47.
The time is 3,31
